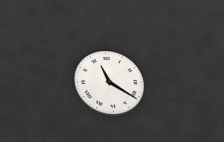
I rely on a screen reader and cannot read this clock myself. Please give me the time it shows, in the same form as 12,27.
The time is 11,21
